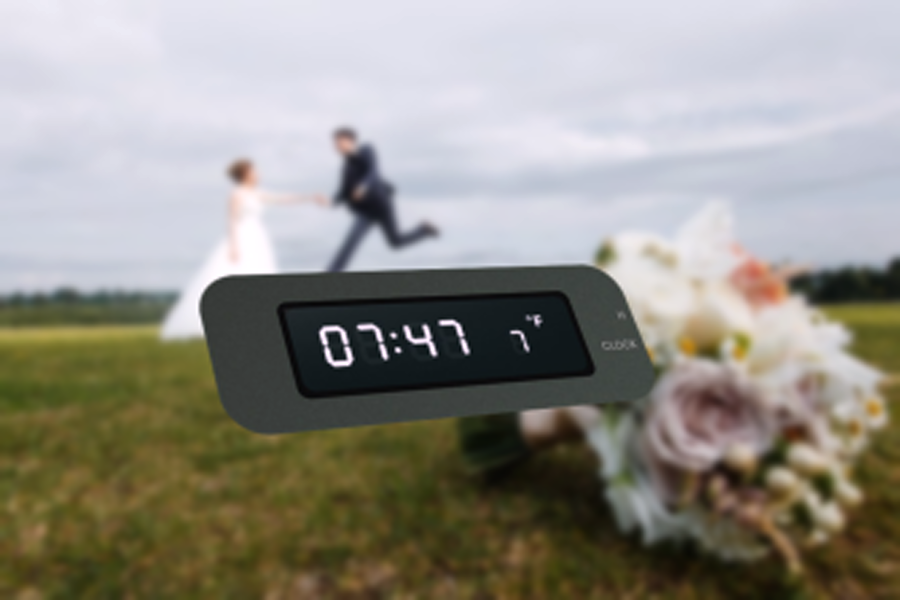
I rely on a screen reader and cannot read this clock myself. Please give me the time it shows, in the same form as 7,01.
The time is 7,47
